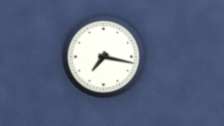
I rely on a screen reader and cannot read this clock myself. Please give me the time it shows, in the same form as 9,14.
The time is 7,17
